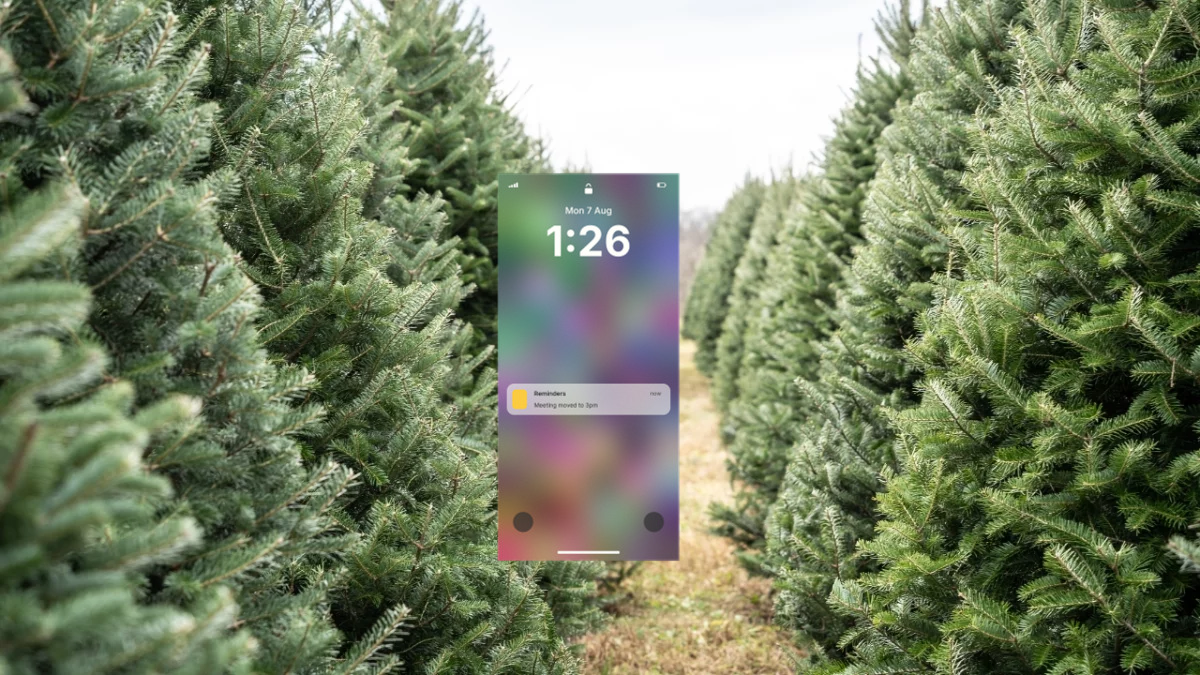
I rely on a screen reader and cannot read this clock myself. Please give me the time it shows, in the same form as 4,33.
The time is 1,26
